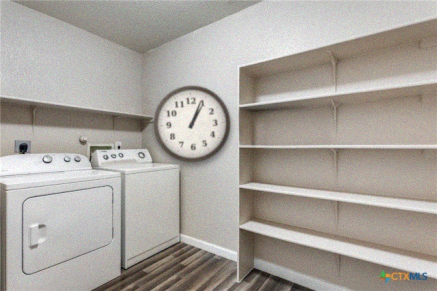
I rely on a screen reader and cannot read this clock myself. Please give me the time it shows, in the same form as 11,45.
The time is 1,04
